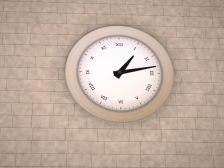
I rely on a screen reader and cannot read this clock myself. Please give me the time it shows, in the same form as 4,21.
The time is 1,13
